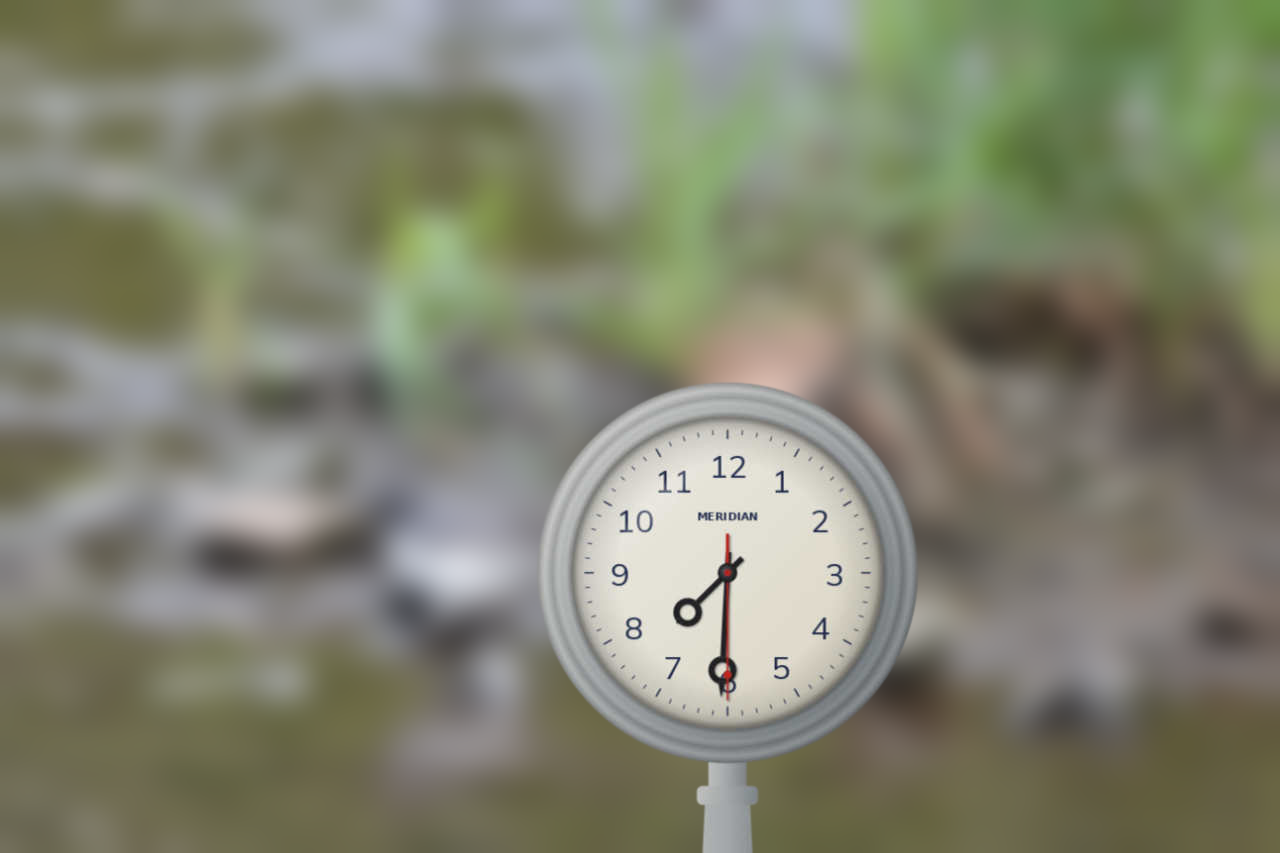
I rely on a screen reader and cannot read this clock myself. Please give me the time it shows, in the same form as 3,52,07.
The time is 7,30,30
